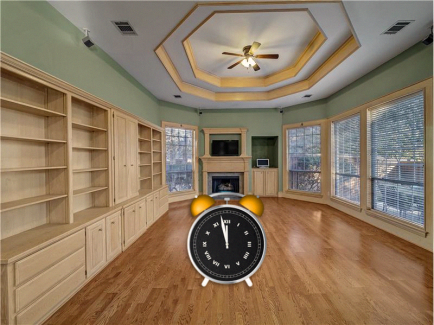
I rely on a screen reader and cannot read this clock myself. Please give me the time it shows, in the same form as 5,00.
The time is 11,58
